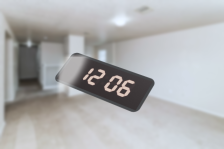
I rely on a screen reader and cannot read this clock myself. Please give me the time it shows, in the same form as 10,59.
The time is 12,06
